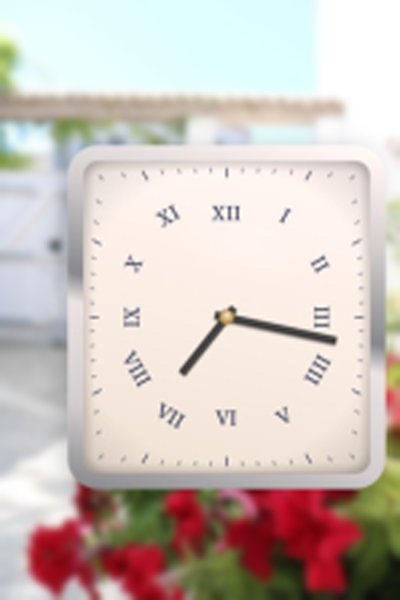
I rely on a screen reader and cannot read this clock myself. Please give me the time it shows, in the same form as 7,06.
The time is 7,17
